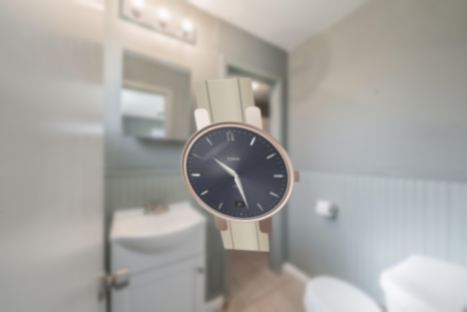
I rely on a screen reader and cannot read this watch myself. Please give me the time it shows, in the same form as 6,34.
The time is 10,28
